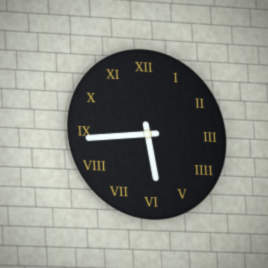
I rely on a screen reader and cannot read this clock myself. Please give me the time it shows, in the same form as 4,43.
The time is 5,44
